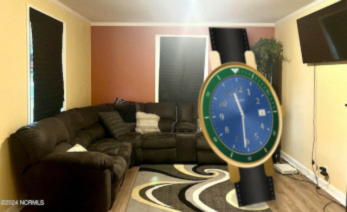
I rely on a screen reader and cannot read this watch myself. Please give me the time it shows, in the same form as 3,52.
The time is 11,31
